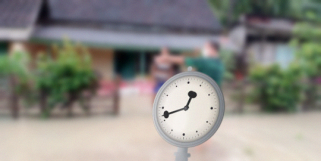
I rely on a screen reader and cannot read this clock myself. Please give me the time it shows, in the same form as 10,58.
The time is 12,42
